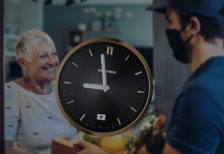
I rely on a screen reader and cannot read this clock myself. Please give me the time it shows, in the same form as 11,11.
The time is 8,58
